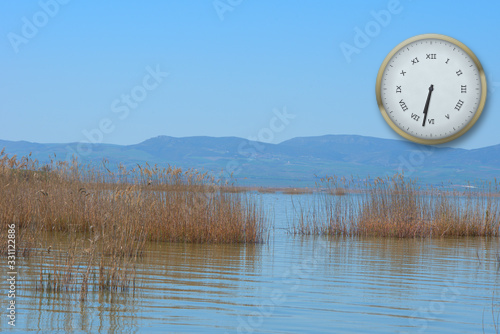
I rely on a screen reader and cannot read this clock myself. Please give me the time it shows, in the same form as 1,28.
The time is 6,32
